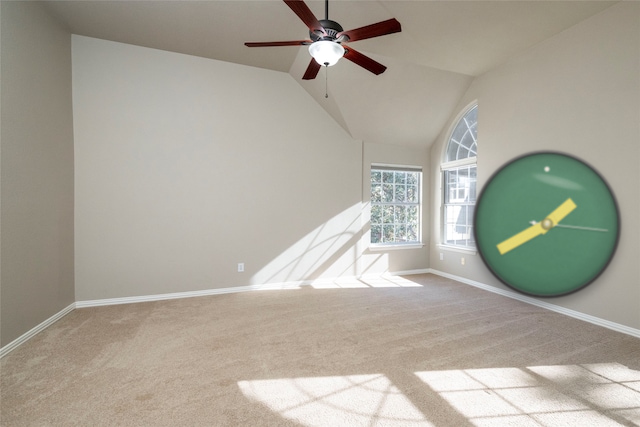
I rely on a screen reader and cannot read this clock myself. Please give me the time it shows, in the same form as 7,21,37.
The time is 1,40,16
